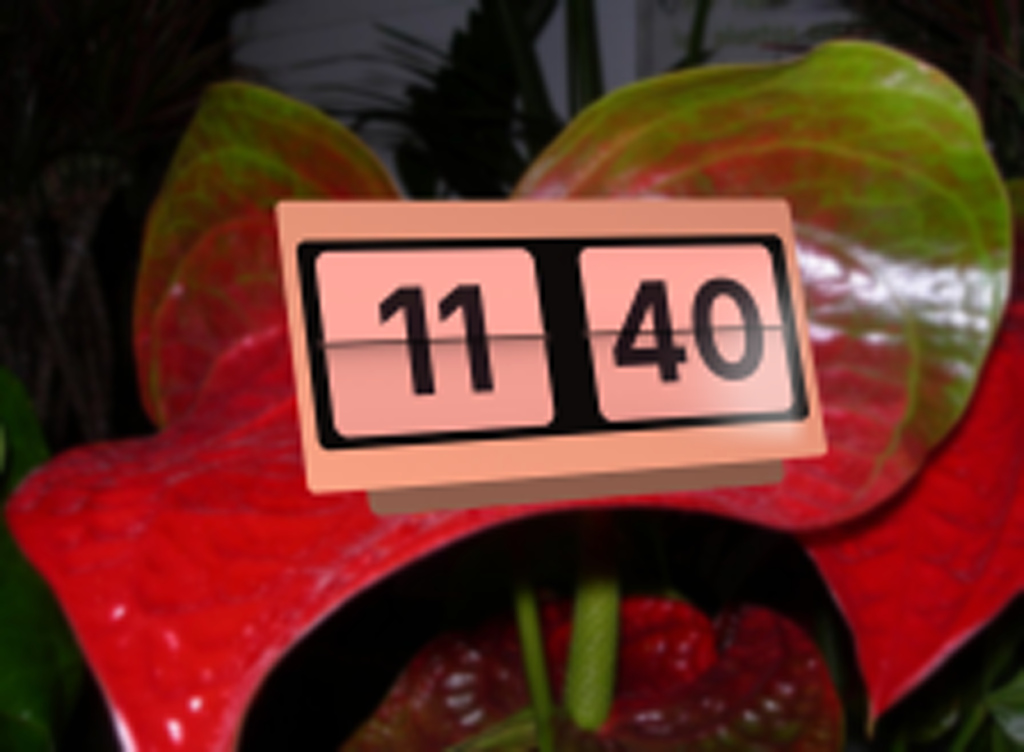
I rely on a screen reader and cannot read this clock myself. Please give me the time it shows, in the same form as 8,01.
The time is 11,40
